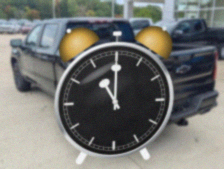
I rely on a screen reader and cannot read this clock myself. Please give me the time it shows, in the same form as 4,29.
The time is 11,00
